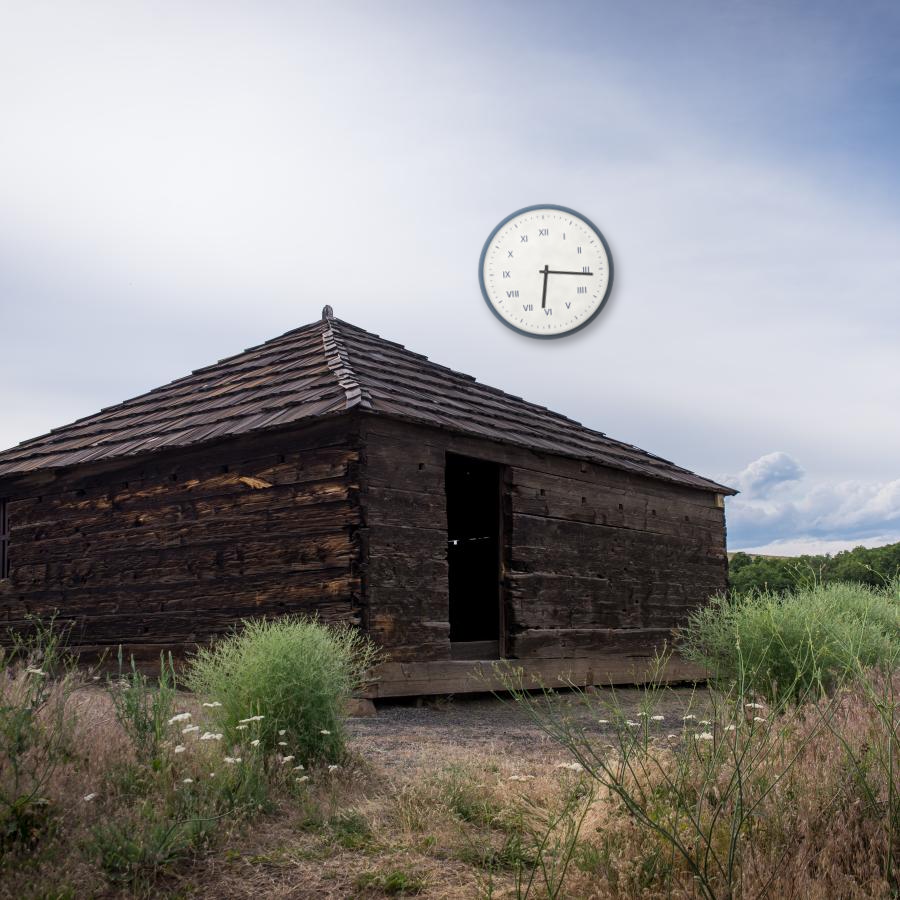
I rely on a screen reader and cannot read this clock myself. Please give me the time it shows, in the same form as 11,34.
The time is 6,16
